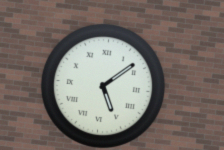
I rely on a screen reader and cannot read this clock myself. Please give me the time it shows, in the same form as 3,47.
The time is 5,08
